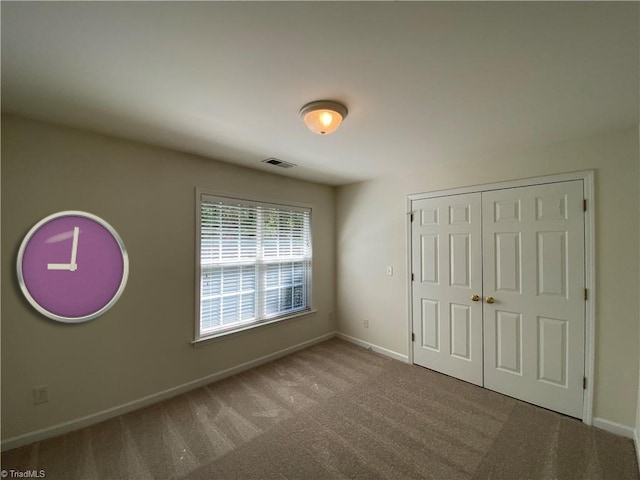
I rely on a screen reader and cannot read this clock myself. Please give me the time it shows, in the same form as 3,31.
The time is 9,01
